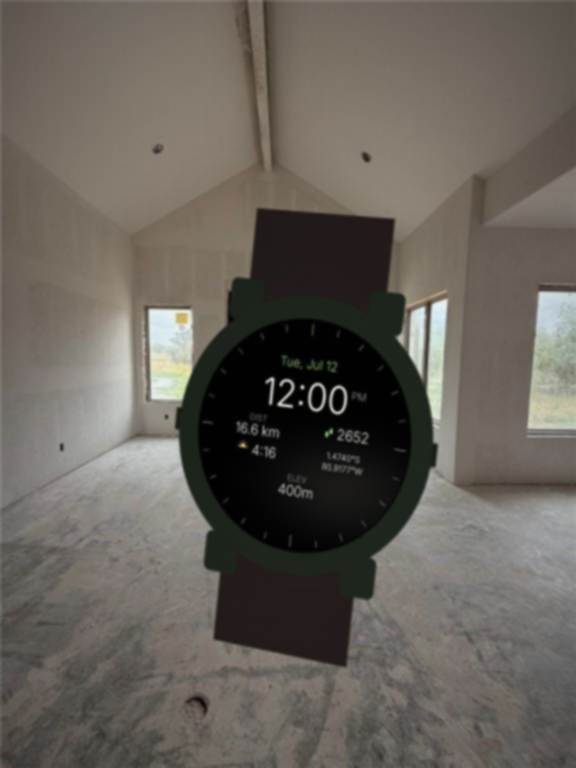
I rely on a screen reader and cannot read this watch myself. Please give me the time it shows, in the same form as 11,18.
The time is 12,00
